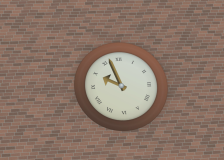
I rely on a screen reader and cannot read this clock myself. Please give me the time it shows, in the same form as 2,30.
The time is 9,57
